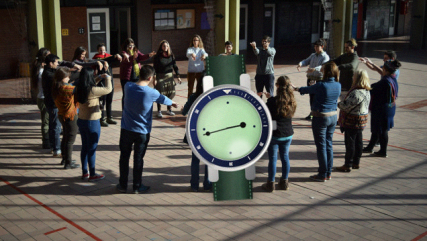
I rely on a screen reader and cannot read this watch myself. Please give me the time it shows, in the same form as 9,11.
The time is 2,43
